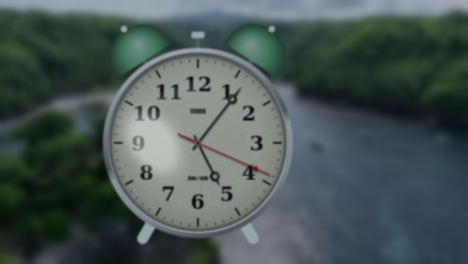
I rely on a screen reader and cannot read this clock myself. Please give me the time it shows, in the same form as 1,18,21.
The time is 5,06,19
